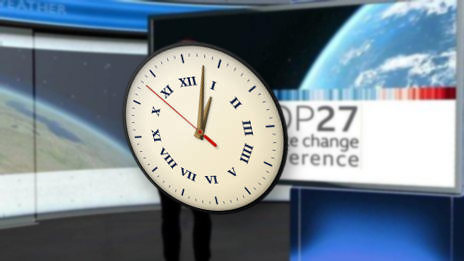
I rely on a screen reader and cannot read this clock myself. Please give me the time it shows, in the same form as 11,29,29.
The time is 1,02,53
